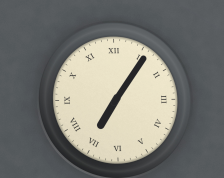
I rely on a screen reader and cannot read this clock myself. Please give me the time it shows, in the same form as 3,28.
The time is 7,06
